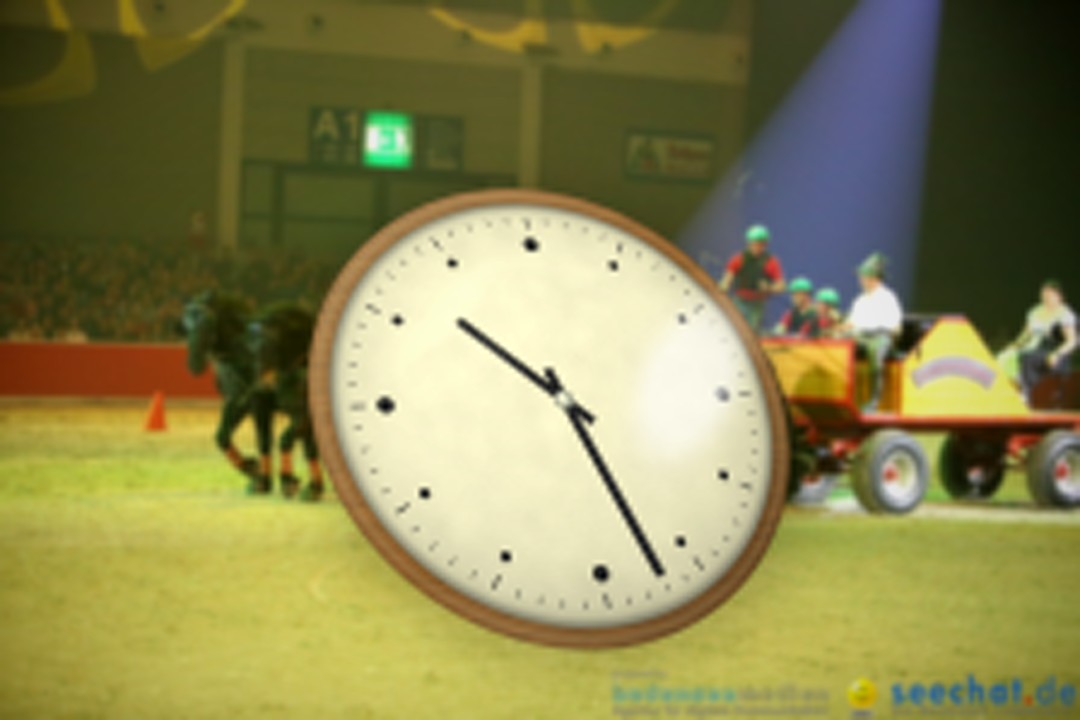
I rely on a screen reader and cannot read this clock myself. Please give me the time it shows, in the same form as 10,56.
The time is 10,27
